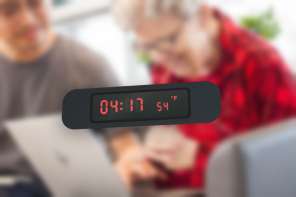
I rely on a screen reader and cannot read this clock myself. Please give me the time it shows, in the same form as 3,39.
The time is 4,17
